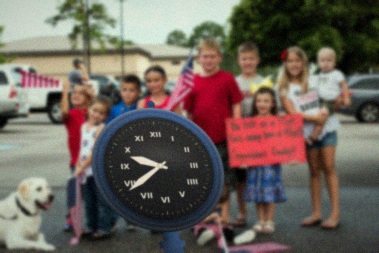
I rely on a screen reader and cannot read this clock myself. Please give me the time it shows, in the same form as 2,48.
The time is 9,39
